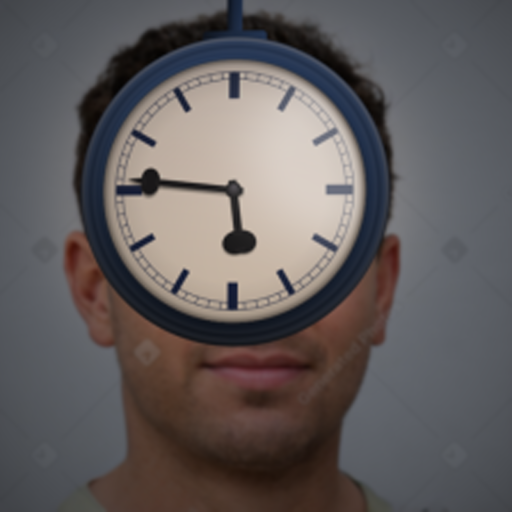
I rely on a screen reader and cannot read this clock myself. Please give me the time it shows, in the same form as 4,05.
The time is 5,46
